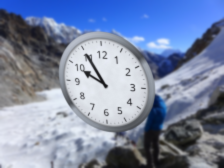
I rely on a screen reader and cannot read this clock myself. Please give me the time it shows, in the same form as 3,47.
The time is 9,55
